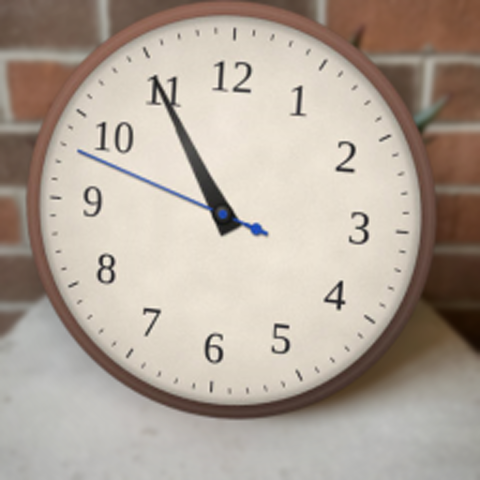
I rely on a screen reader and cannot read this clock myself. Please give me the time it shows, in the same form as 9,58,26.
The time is 10,54,48
